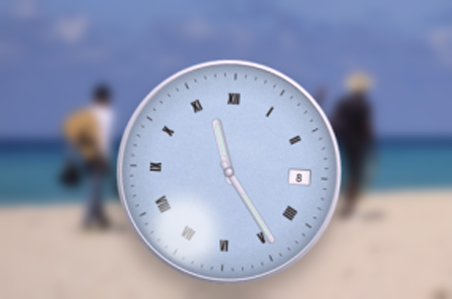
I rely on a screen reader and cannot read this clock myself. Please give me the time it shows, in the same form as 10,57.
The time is 11,24
